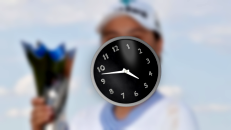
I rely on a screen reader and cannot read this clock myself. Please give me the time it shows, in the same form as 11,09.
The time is 4,48
